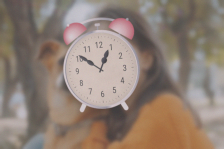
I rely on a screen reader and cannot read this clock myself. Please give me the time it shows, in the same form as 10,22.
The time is 12,51
